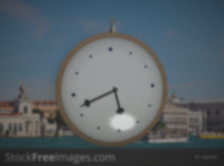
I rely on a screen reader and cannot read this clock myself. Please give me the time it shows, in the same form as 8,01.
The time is 5,42
